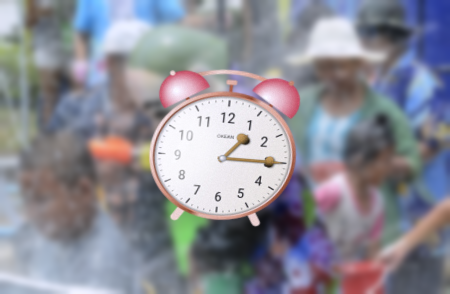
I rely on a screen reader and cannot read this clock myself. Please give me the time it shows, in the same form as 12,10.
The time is 1,15
